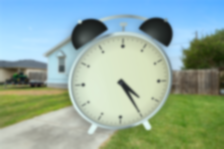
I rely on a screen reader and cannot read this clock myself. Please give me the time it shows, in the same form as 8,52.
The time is 4,25
